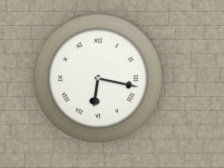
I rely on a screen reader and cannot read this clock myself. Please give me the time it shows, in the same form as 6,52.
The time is 6,17
